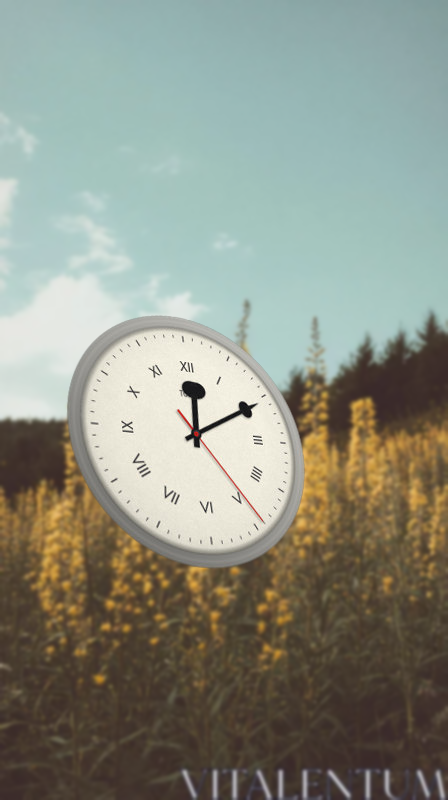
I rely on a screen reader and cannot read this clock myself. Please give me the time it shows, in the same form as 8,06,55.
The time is 12,10,24
